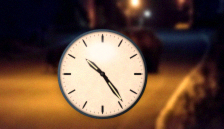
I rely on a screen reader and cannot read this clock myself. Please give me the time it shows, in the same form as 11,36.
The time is 10,24
